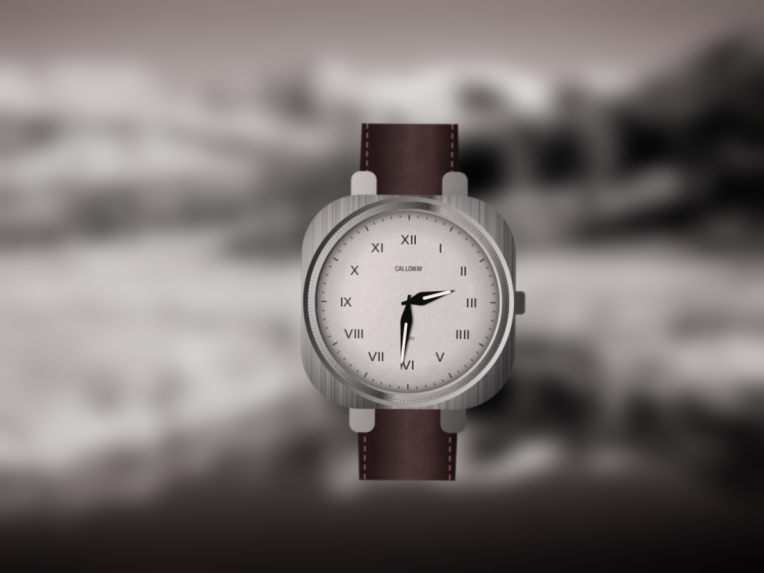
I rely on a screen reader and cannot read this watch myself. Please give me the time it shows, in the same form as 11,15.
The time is 2,31
